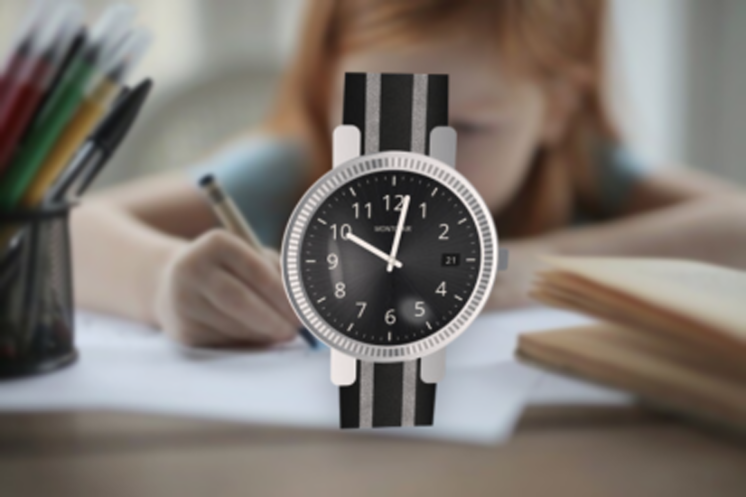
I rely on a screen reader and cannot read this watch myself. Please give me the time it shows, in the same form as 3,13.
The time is 10,02
